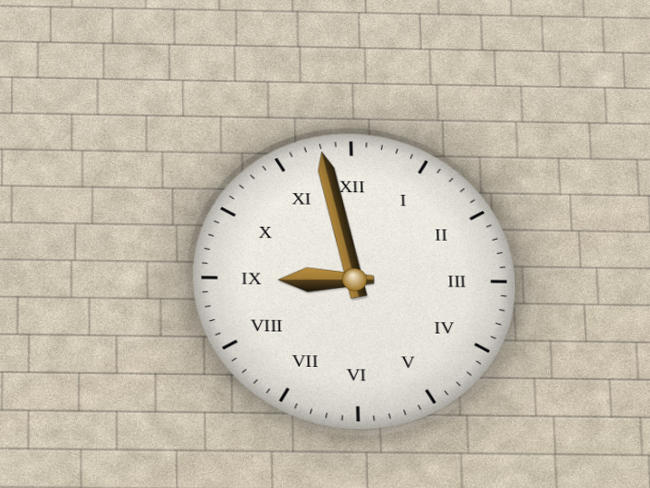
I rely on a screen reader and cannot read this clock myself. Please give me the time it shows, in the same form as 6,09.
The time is 8,58
